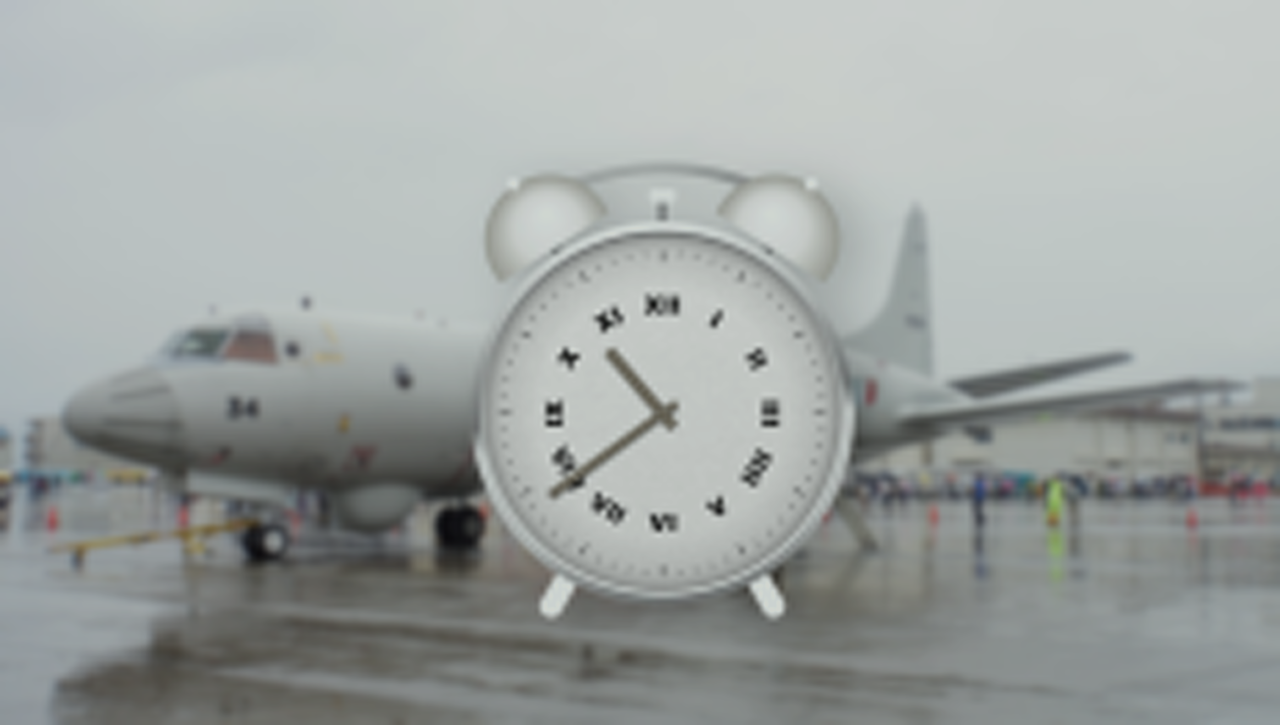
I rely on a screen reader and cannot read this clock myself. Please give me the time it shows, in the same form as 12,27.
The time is 10,39
